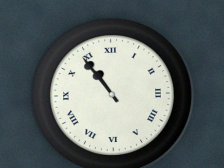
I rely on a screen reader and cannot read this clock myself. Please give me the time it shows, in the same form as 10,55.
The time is 10,54
